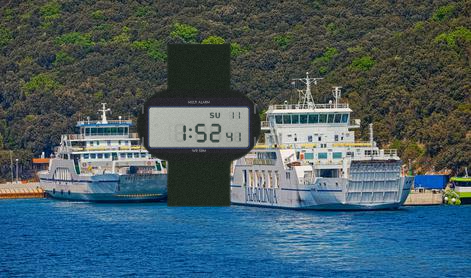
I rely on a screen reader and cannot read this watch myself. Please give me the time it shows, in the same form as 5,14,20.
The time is 1,52,41
